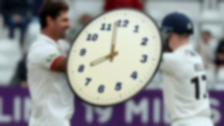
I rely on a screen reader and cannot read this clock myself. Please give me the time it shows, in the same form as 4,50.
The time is 7,58
